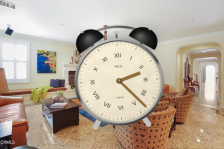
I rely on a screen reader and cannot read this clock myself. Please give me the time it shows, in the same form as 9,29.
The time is 2,23
